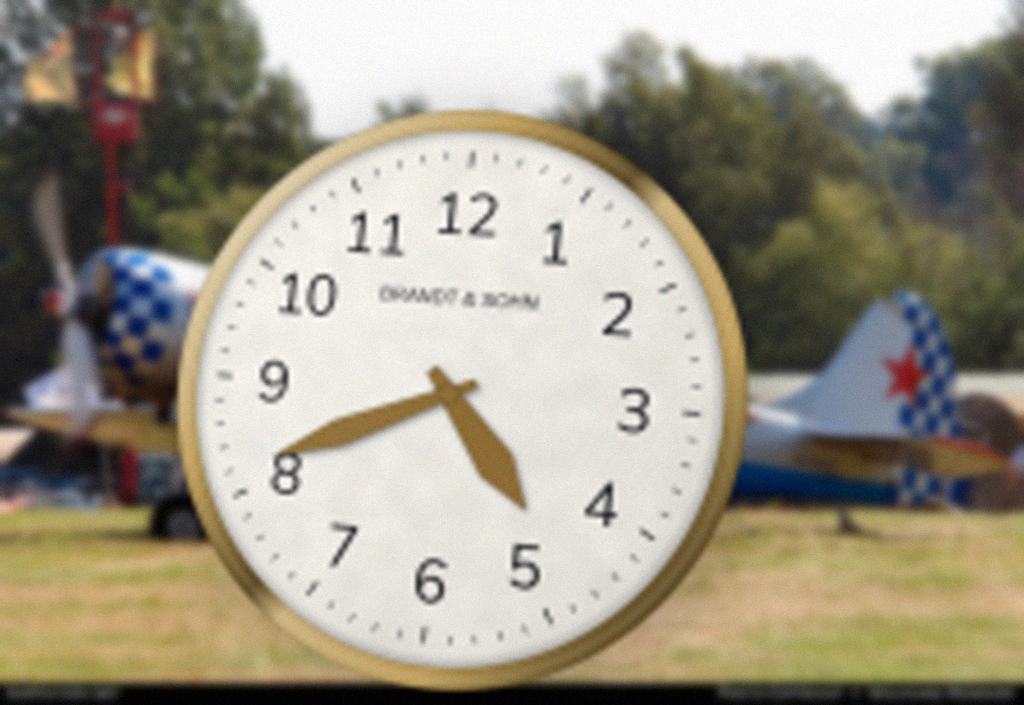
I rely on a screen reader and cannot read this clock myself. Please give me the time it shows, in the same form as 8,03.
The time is 4,41
